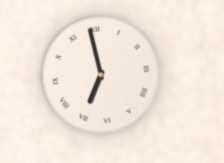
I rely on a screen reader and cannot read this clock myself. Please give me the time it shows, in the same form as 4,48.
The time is 6,59
